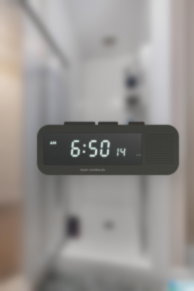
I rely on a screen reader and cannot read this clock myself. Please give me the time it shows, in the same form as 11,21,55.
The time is 6,50,14
